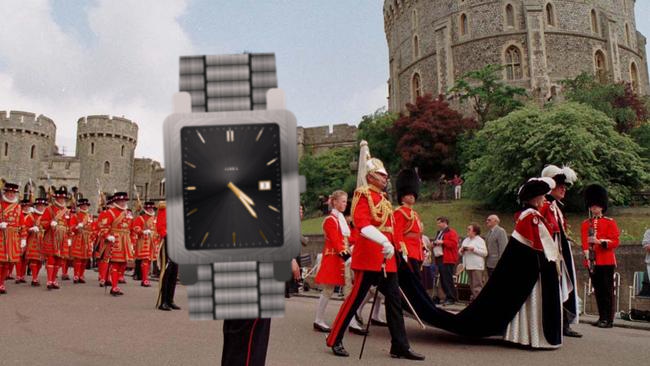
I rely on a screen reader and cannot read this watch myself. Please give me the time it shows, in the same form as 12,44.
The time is 4,24
